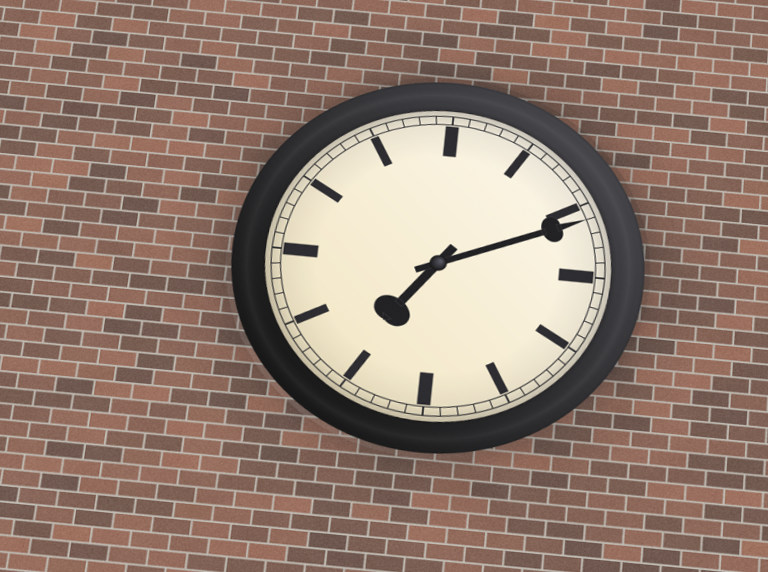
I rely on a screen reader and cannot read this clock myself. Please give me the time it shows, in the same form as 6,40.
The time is 7,11
